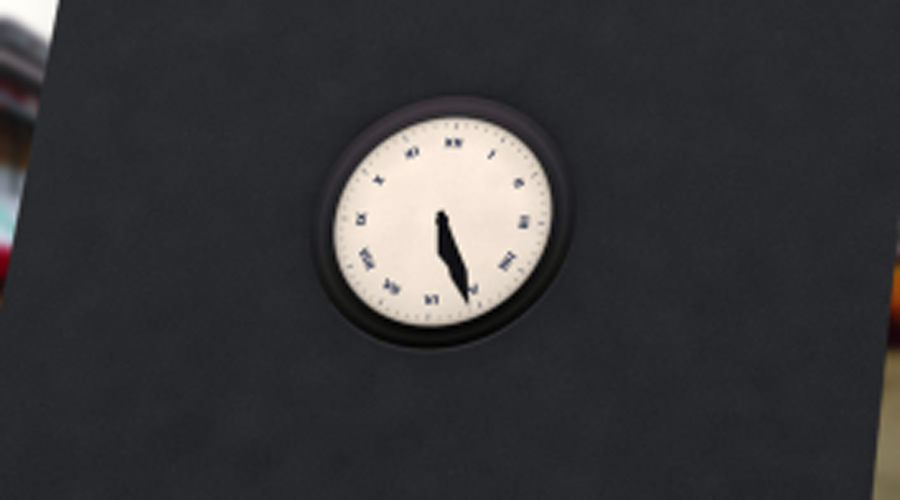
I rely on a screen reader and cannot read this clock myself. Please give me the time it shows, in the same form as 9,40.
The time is 5,26
